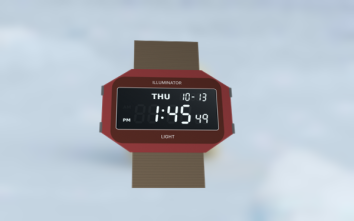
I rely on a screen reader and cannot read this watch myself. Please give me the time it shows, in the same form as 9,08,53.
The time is 1,45,49
